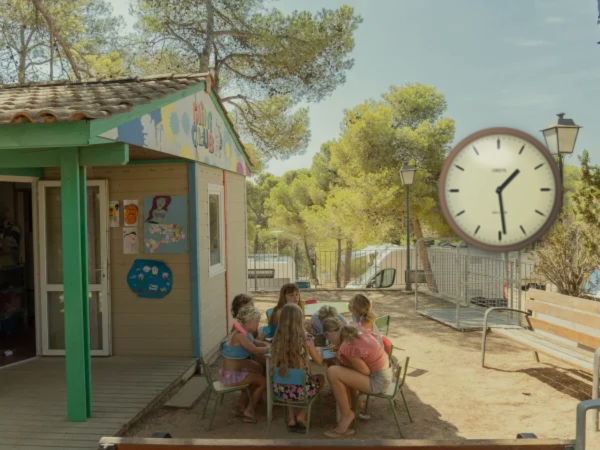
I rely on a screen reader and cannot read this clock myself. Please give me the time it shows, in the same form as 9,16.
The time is 1,29
